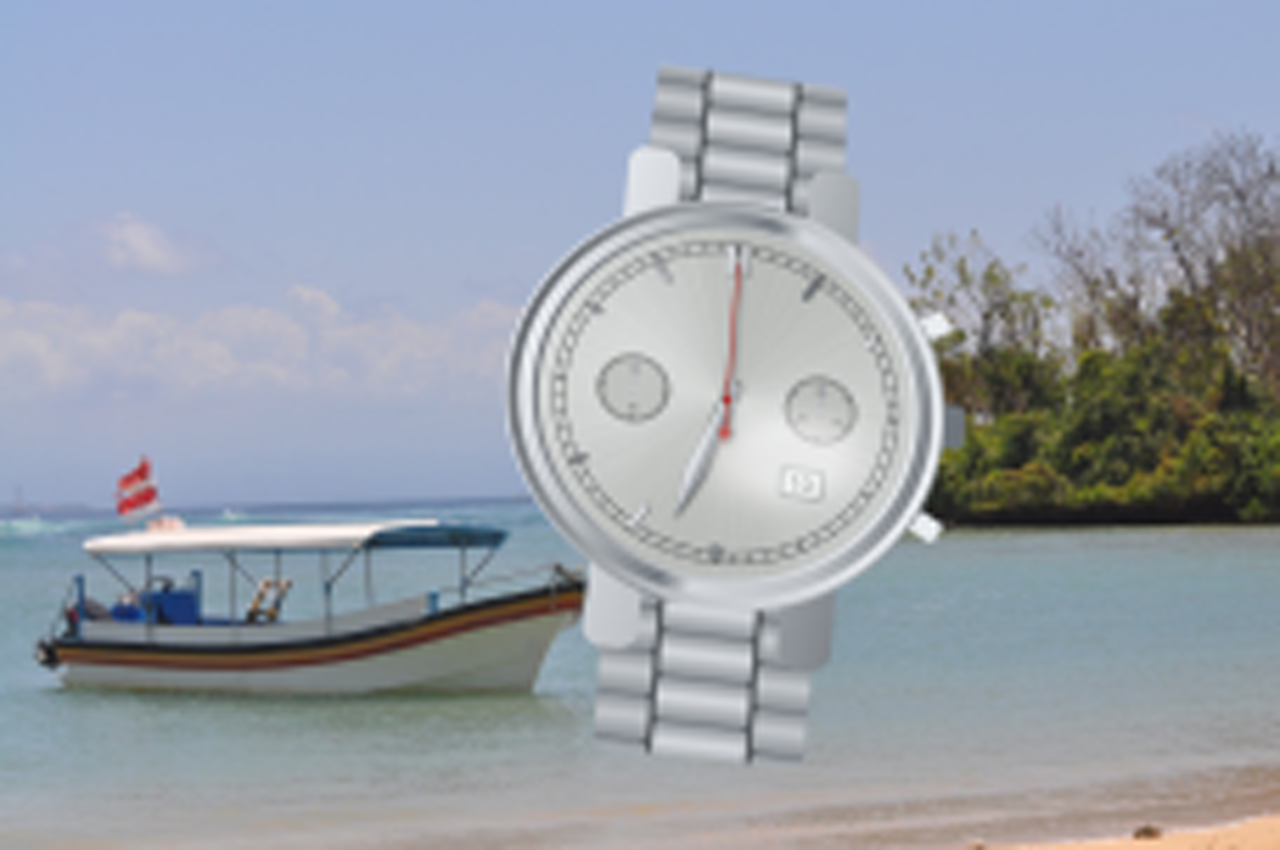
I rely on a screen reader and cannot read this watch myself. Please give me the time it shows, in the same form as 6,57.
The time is 6,33
